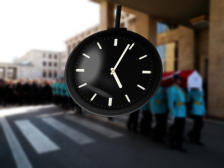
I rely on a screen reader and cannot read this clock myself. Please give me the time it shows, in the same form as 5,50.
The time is 5,04
